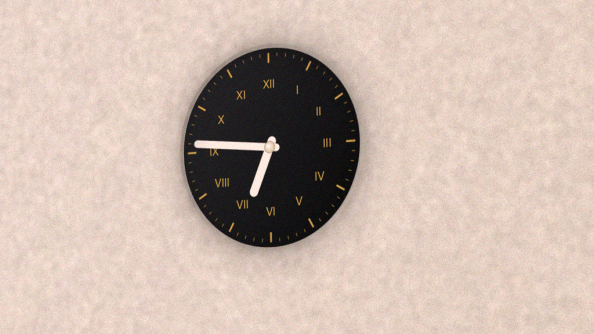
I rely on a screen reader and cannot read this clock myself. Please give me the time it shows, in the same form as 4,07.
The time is 6,46
